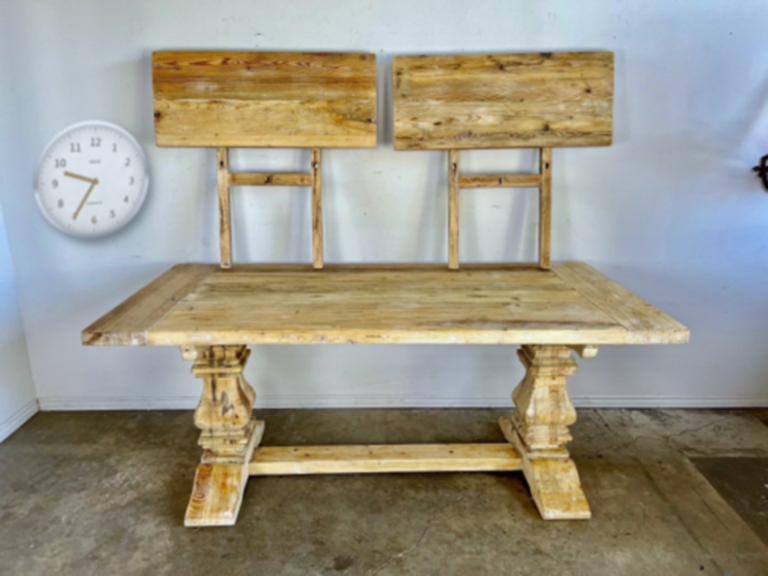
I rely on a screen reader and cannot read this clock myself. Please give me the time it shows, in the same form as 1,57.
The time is 9,35
